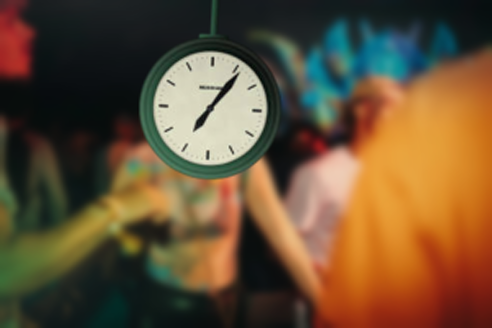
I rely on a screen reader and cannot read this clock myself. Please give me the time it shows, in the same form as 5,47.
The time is 7,06
